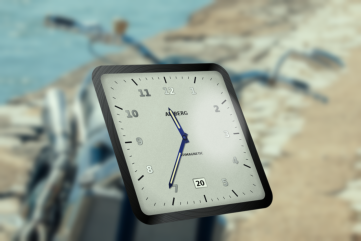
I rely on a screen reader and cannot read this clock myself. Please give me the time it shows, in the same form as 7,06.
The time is 11,36
